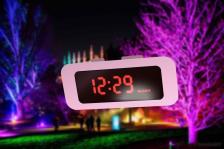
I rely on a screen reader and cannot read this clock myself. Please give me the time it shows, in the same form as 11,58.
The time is 12,29
